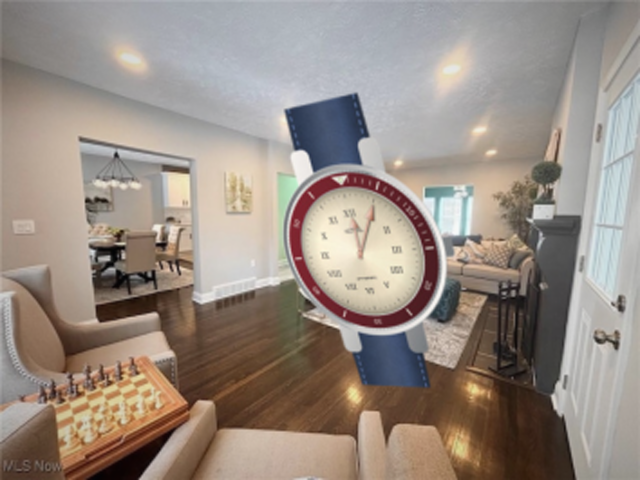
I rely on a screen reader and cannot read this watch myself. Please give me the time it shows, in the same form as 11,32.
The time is 12,05
